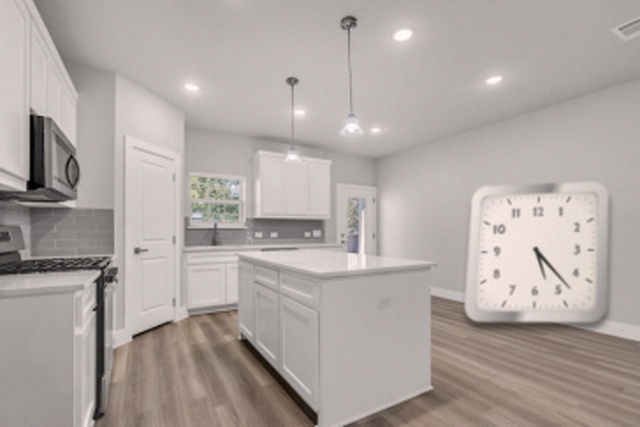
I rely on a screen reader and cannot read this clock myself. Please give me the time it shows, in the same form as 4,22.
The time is 5,23
